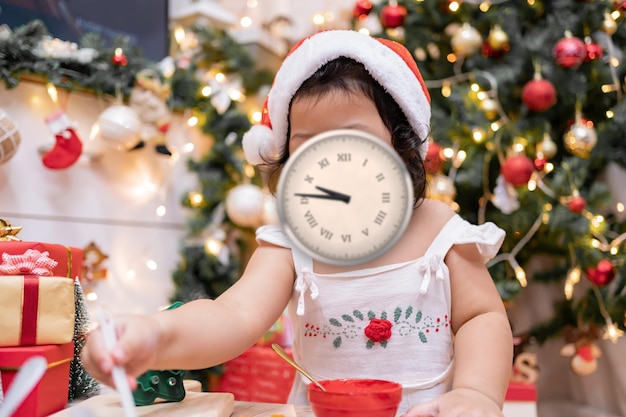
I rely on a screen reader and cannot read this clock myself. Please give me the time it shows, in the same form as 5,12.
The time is 9,46
